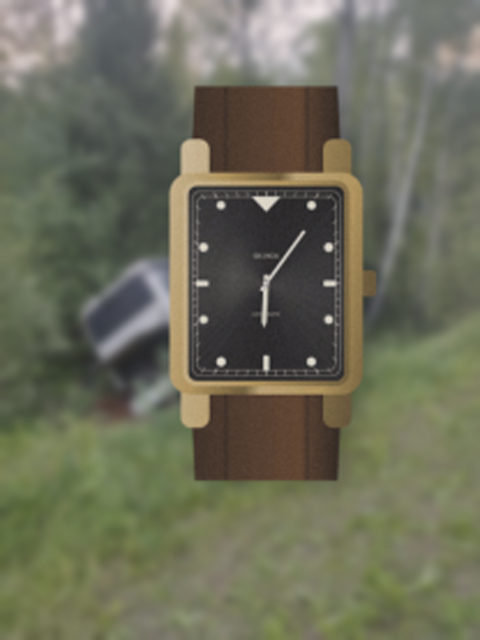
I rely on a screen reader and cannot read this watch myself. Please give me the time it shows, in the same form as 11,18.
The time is 6,06
